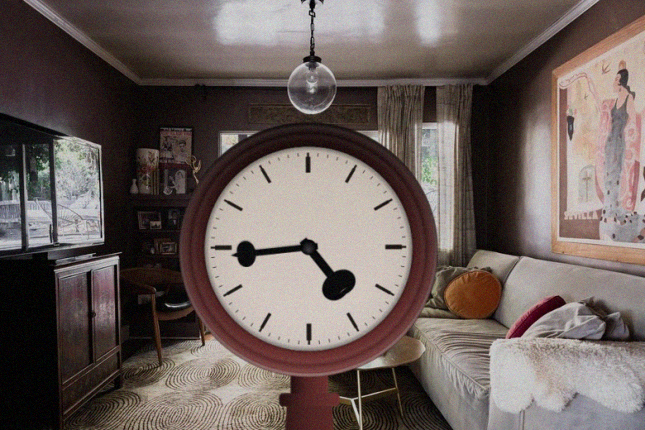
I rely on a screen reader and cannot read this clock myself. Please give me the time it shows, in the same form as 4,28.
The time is 4,44
